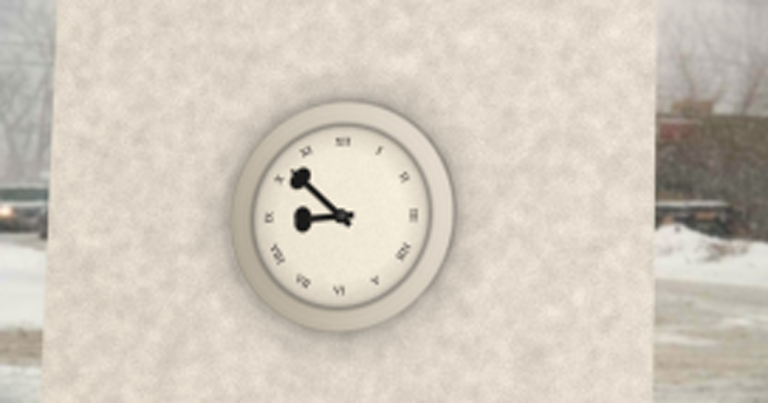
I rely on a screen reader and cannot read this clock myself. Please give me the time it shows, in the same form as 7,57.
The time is 8,52
